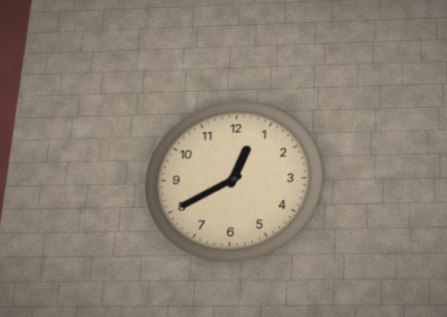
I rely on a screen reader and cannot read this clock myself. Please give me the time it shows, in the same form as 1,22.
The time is 12,40
